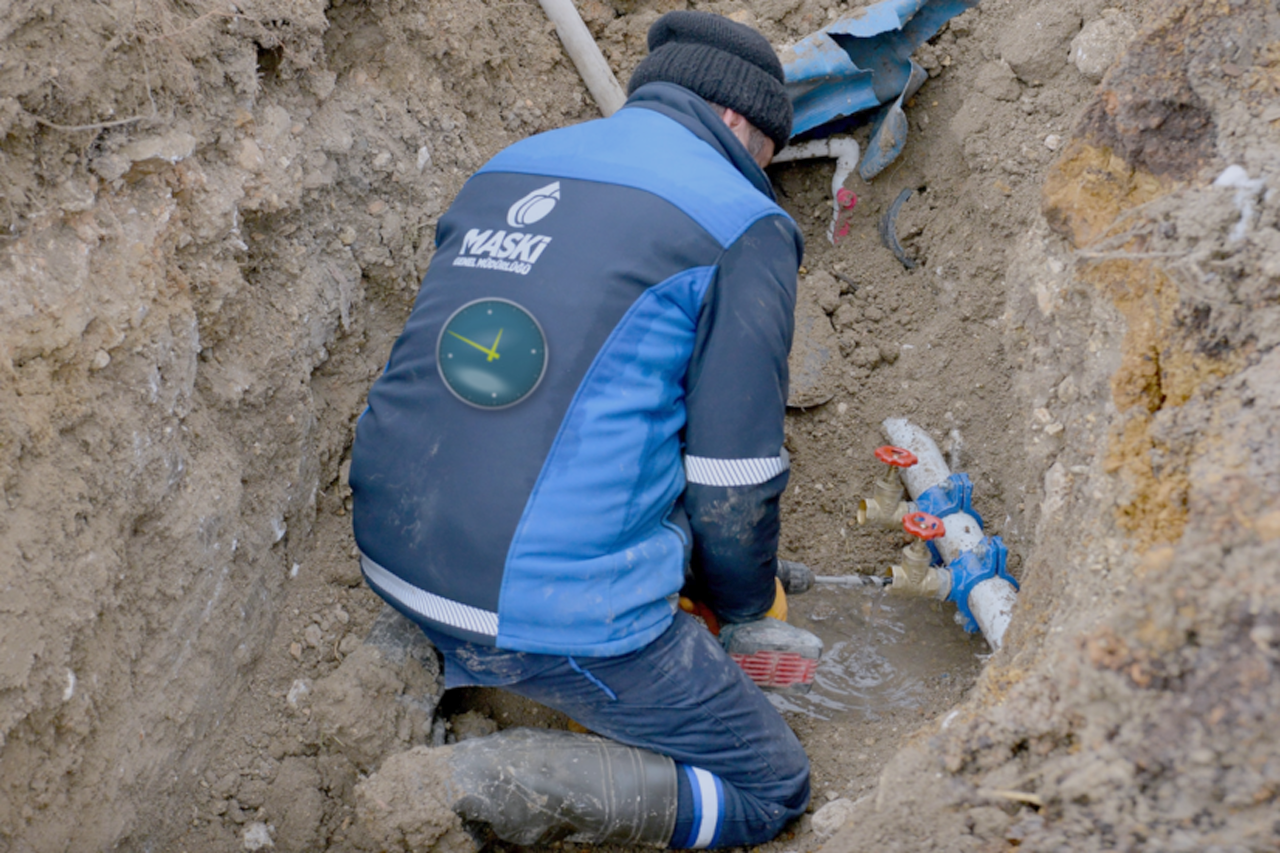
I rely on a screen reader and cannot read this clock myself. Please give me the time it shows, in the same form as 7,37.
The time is 12,50
